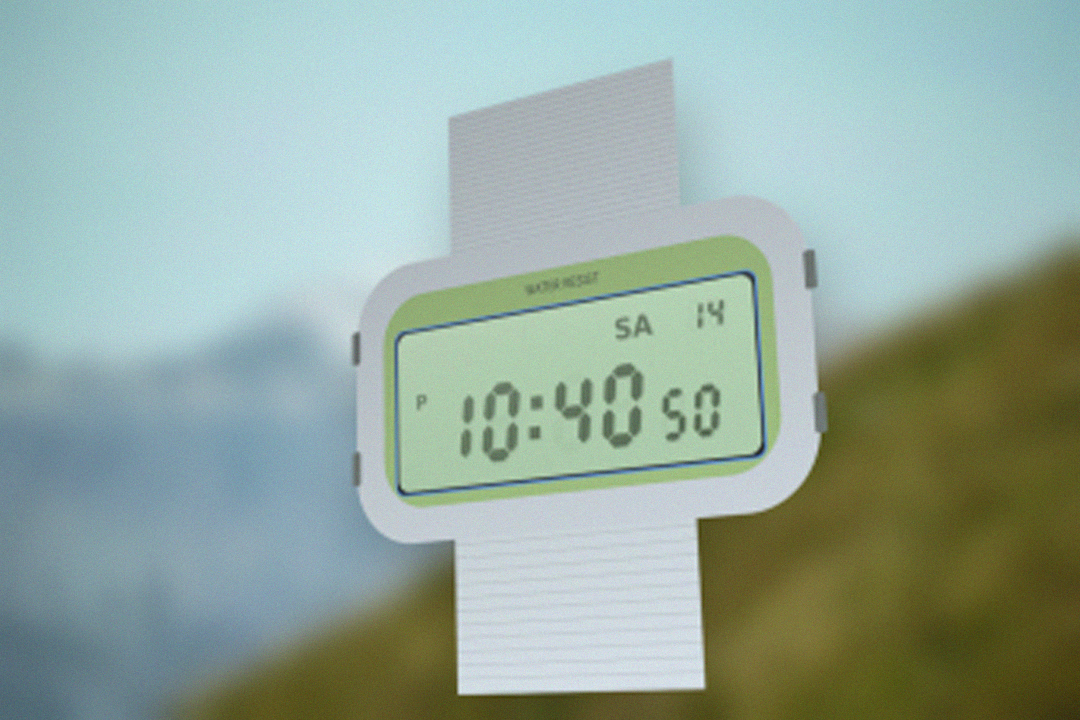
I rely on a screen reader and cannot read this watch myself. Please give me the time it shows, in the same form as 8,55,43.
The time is 10,40,50
